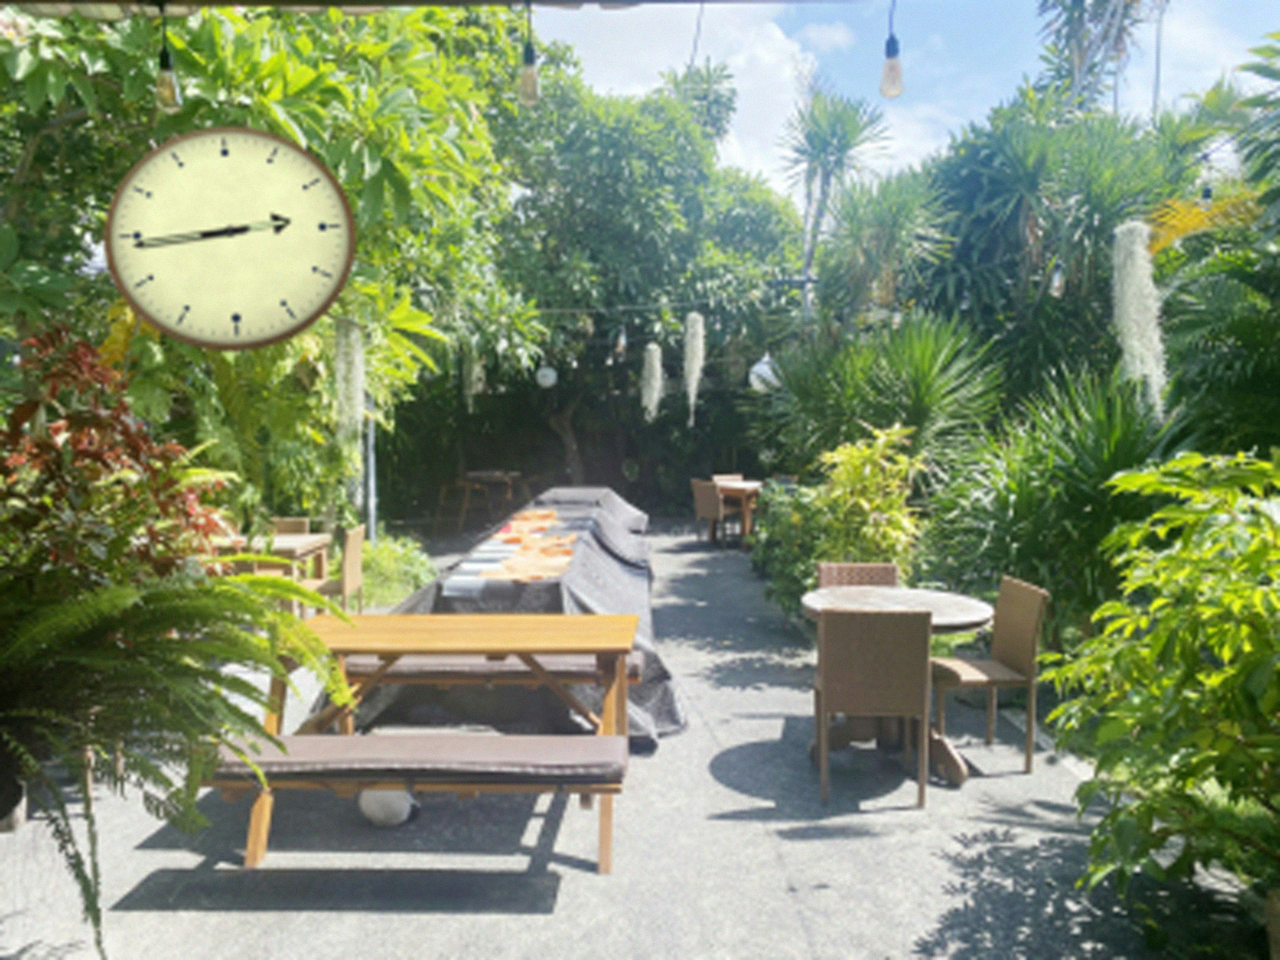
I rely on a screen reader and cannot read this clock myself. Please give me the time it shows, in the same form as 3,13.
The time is 2,44
